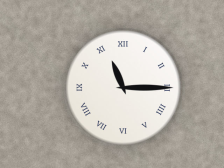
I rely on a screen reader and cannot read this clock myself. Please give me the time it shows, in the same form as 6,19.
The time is 11,15
